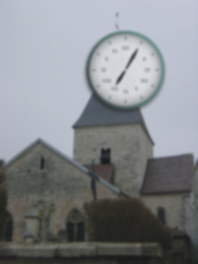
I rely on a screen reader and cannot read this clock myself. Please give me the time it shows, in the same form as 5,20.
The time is 7,05
